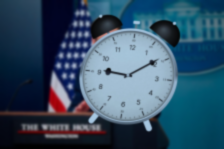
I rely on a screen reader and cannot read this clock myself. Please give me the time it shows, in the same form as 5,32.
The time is 9,09
